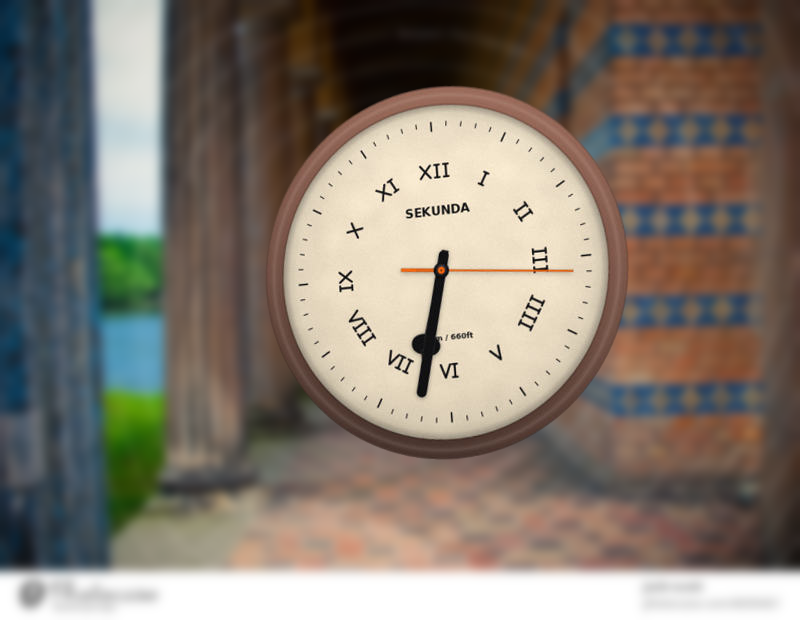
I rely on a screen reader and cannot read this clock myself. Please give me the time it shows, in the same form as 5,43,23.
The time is 6,32,16
